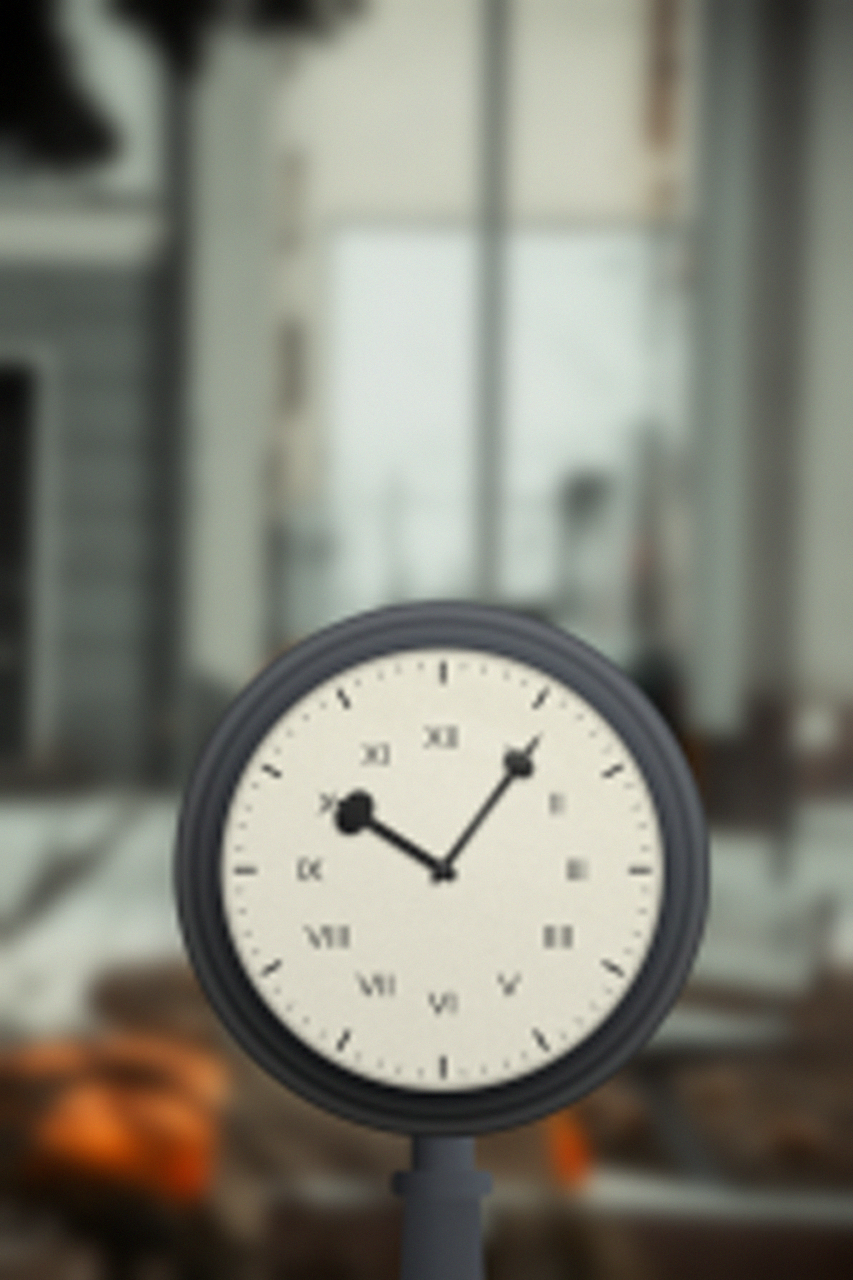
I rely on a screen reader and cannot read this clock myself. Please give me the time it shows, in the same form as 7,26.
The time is 10,06
